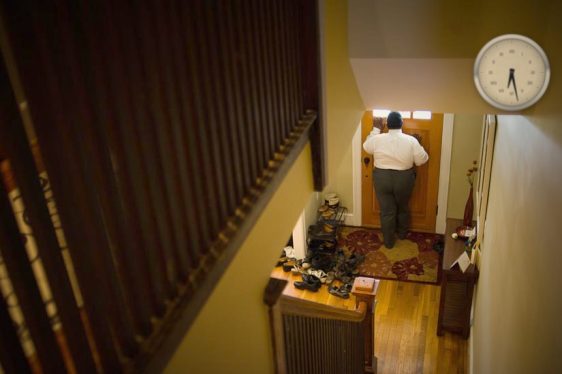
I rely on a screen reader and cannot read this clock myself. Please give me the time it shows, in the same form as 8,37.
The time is 6,28
